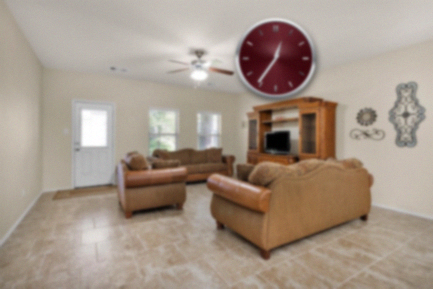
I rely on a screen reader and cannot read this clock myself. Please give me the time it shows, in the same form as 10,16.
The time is 12,36
